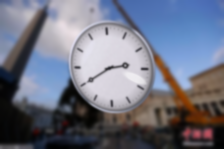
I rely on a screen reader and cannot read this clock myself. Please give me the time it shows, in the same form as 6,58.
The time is 2,40
